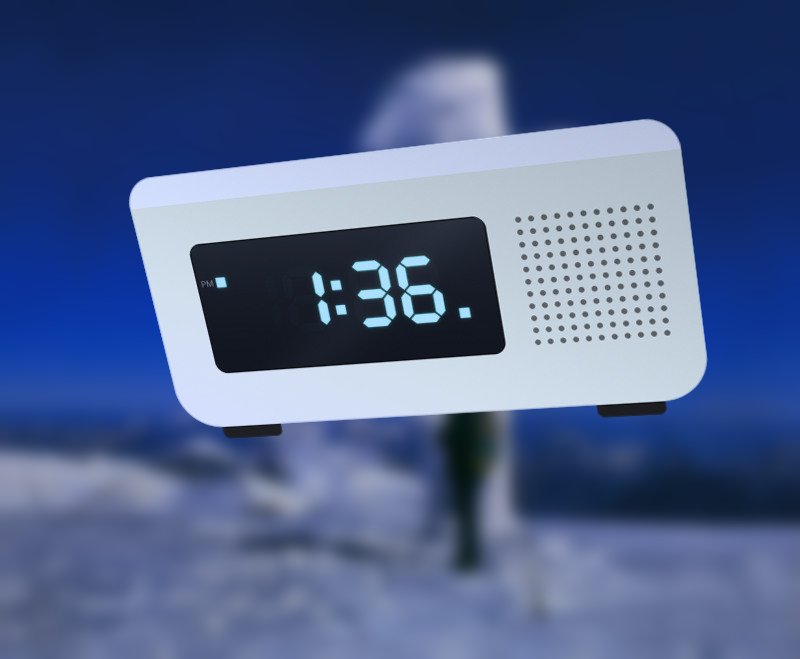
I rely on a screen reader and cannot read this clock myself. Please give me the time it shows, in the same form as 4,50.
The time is 1,36
